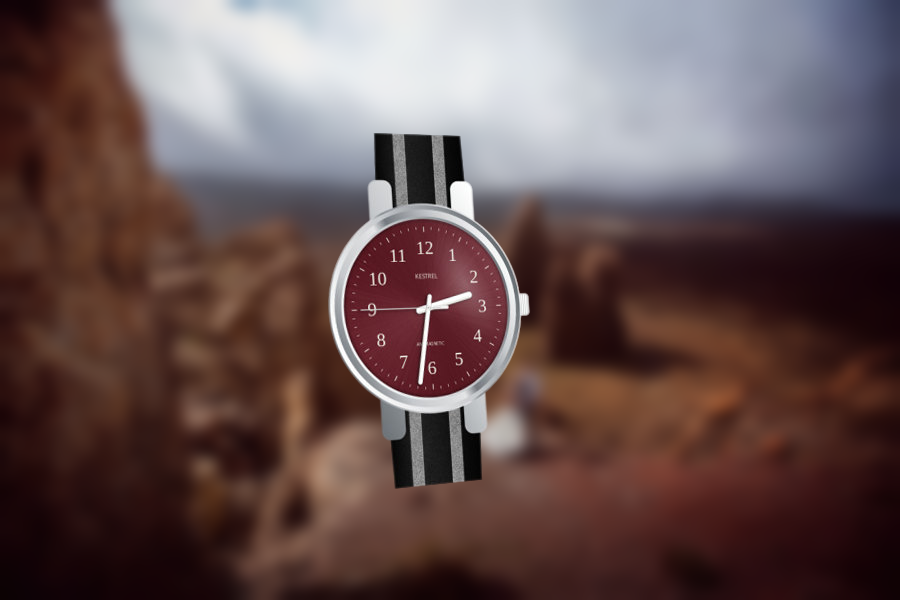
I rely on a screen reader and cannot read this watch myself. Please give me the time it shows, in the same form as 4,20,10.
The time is 2,31,45
